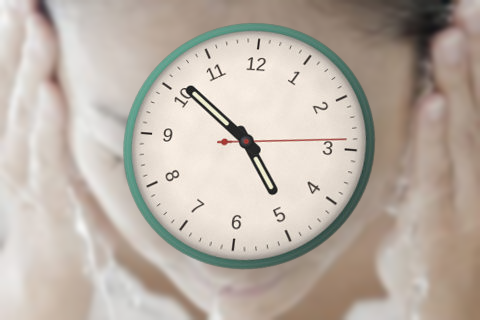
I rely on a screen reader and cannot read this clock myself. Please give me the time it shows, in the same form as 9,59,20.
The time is 4,51,14
